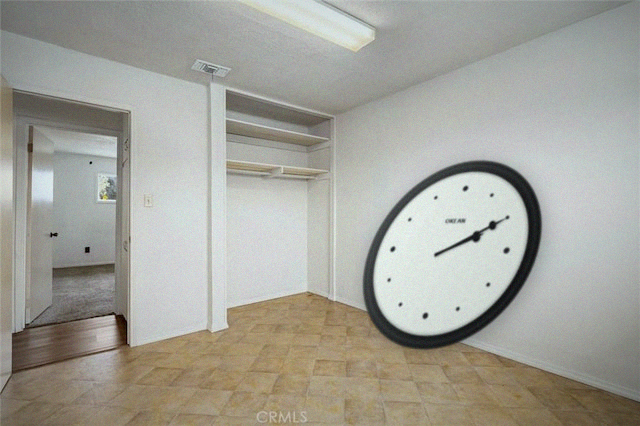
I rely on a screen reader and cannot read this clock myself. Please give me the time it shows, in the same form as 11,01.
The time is 2,10
